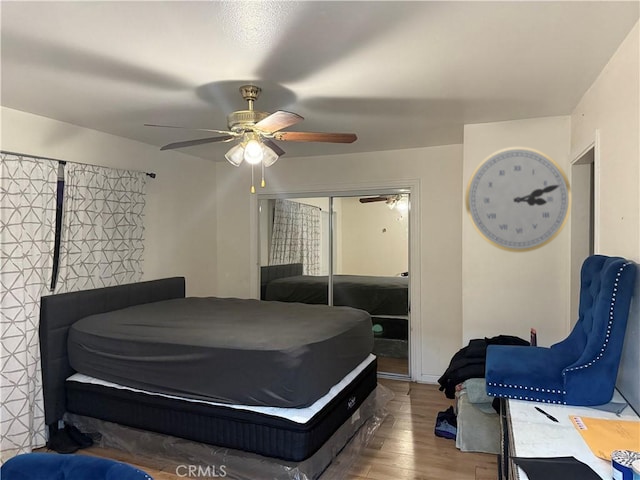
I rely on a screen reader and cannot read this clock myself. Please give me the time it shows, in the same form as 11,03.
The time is 3,12
